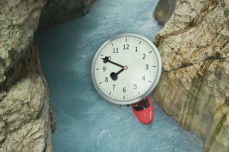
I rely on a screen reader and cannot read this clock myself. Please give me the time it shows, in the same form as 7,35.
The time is 7,49
